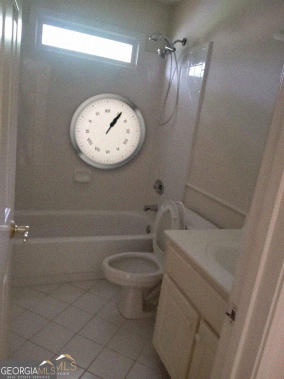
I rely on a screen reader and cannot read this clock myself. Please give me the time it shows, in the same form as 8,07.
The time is 1,06
